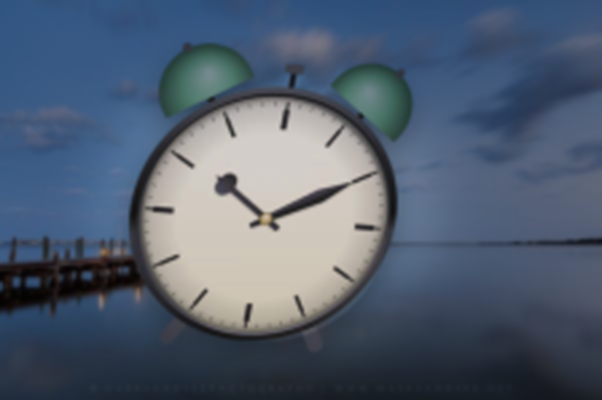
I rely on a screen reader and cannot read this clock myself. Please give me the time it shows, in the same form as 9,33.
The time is 10,10
